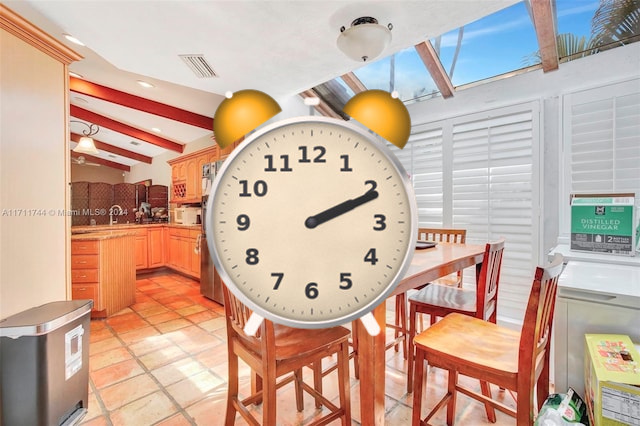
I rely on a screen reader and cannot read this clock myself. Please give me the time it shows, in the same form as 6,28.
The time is 2,11
